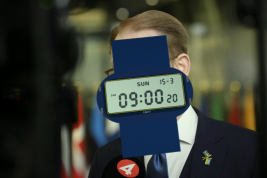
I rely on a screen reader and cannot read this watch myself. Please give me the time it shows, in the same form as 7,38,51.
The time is 9,00,20
